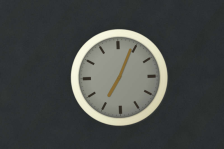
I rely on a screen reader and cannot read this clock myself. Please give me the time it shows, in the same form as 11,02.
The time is 7,04
